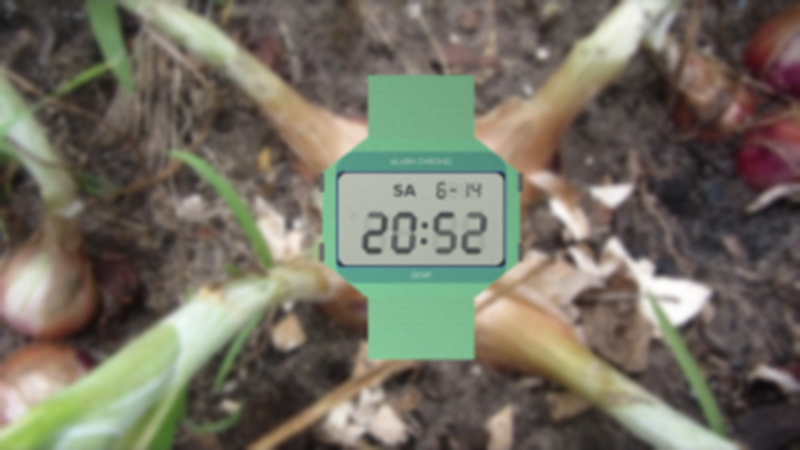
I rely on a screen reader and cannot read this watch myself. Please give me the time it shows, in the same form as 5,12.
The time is 20,52
